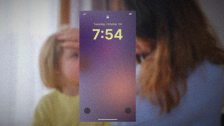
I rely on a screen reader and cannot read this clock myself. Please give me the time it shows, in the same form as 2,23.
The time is 7,54
